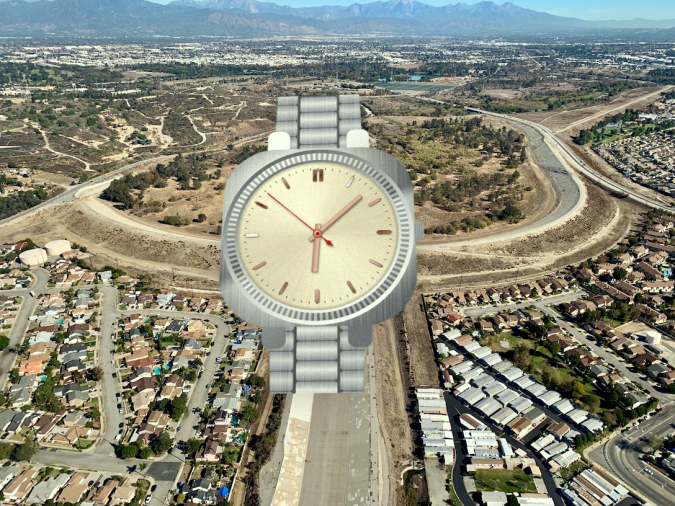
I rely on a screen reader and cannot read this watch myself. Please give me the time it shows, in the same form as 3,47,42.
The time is 6,07,52
